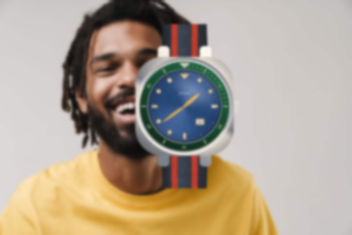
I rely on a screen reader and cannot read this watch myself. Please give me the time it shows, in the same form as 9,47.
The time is 1,39
